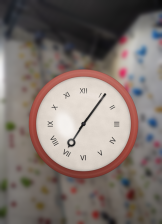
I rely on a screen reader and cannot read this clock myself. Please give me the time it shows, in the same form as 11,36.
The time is 7,06
